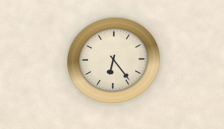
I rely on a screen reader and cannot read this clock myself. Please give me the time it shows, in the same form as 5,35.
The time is 6,24
